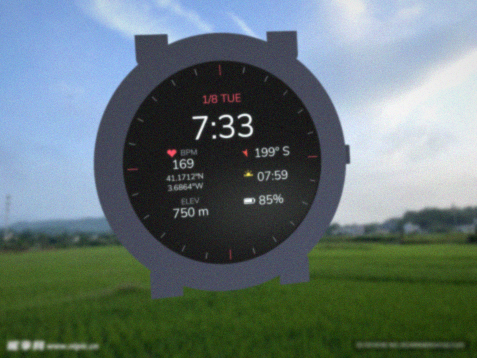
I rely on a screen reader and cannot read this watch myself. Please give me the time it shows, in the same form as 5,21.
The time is 7,33
